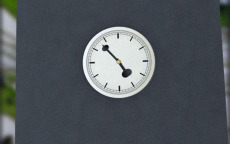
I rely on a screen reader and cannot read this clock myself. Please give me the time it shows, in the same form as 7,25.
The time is 4,53
